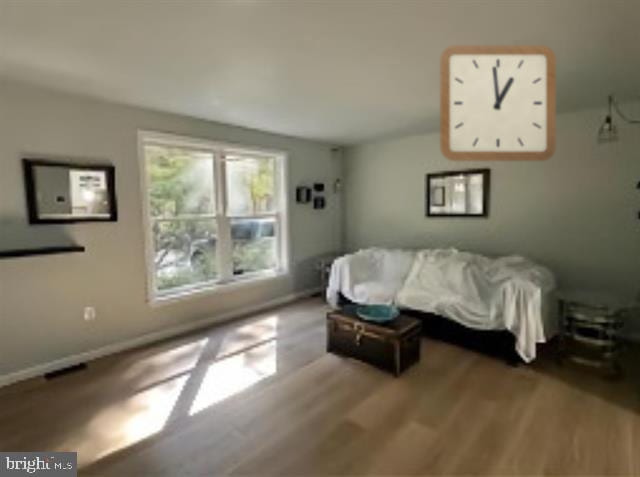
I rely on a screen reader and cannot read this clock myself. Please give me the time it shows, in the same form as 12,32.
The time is 12,59
